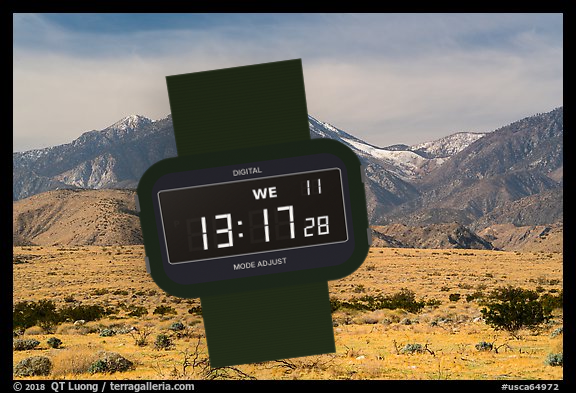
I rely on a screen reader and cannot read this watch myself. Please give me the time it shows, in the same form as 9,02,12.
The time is 13,17,28
